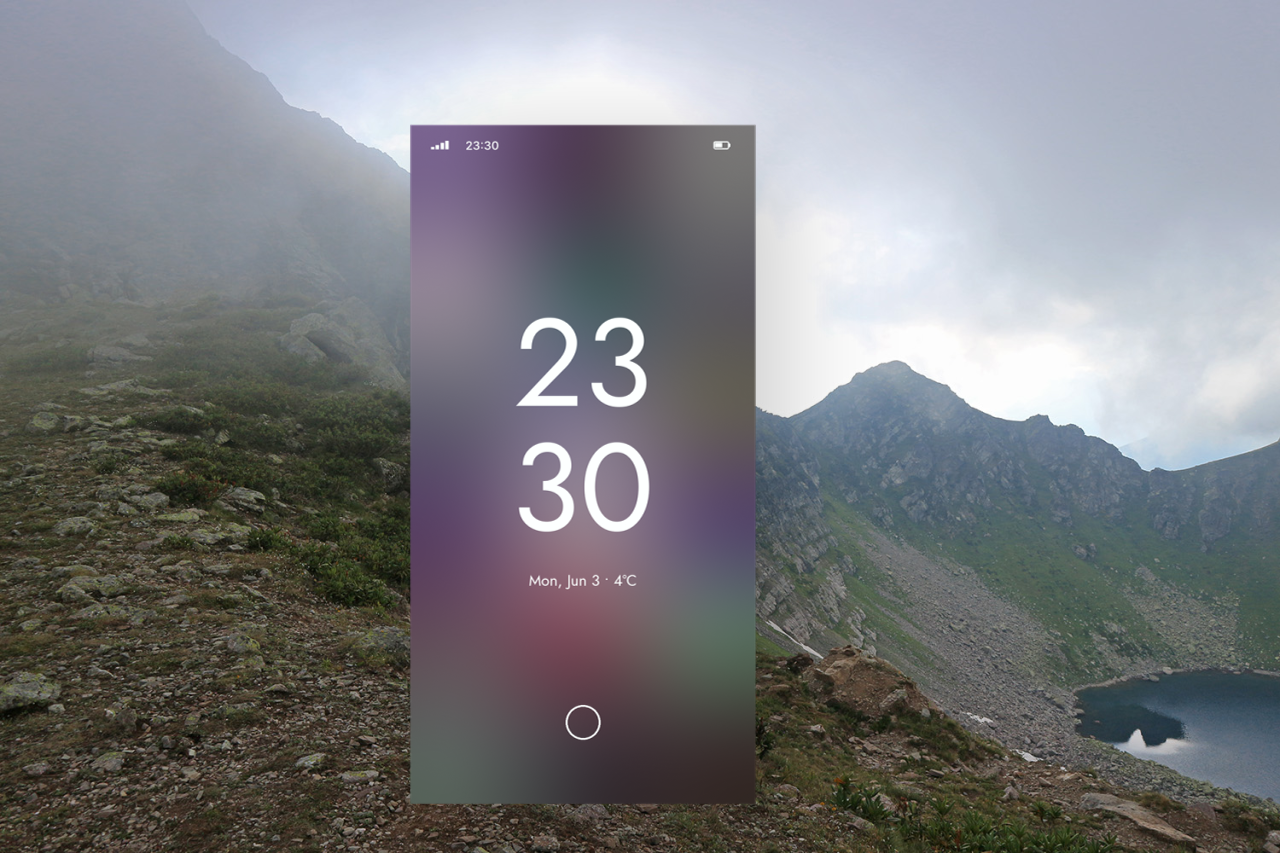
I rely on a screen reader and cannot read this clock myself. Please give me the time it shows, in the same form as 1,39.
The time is 23,30
